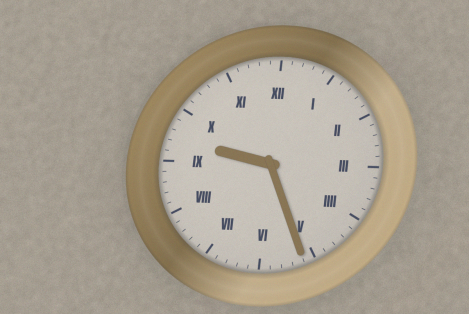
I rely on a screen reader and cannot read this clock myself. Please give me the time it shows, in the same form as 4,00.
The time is 9,26
